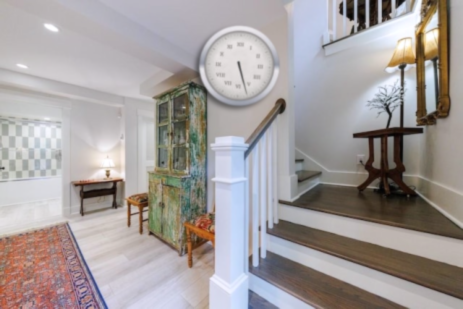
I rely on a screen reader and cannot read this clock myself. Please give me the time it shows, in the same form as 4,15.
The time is 5,27
